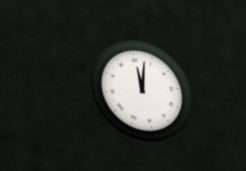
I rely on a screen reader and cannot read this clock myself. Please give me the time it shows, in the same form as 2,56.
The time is 12,03
